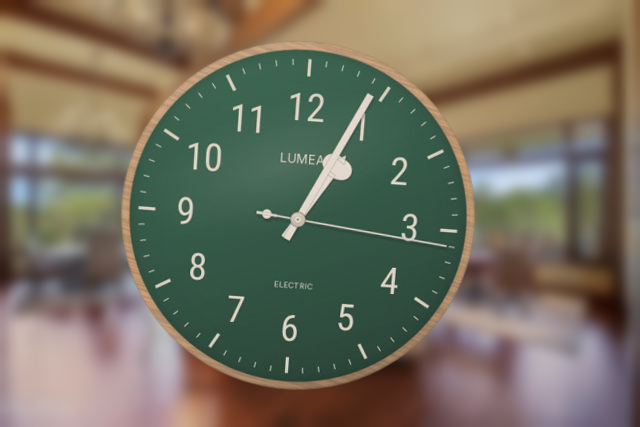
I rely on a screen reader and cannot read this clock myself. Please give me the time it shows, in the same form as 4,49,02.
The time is 1,04,16
